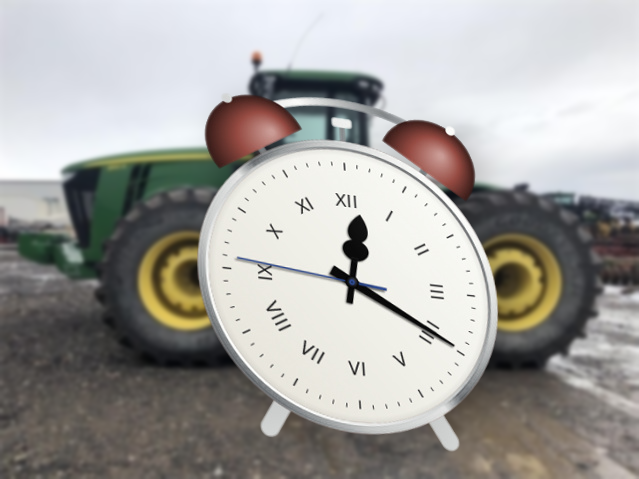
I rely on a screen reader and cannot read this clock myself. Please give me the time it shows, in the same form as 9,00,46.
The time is 12,19,46
